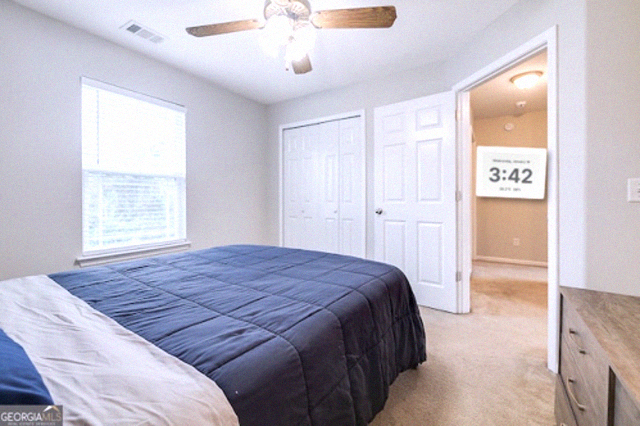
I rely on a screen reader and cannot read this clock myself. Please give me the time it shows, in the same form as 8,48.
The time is 3,42
